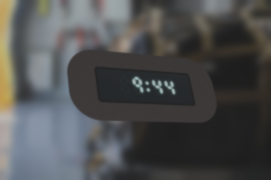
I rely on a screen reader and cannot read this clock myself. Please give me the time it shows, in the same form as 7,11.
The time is 9,44
